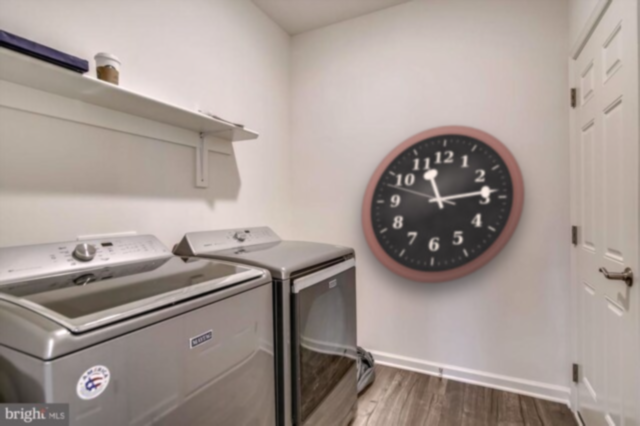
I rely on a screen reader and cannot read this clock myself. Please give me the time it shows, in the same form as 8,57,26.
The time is 11,13,48
